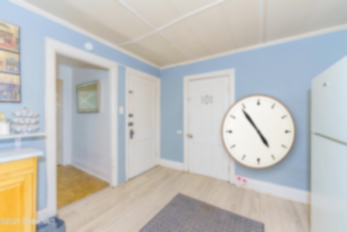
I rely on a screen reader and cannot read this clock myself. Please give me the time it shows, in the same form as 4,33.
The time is 4,54
